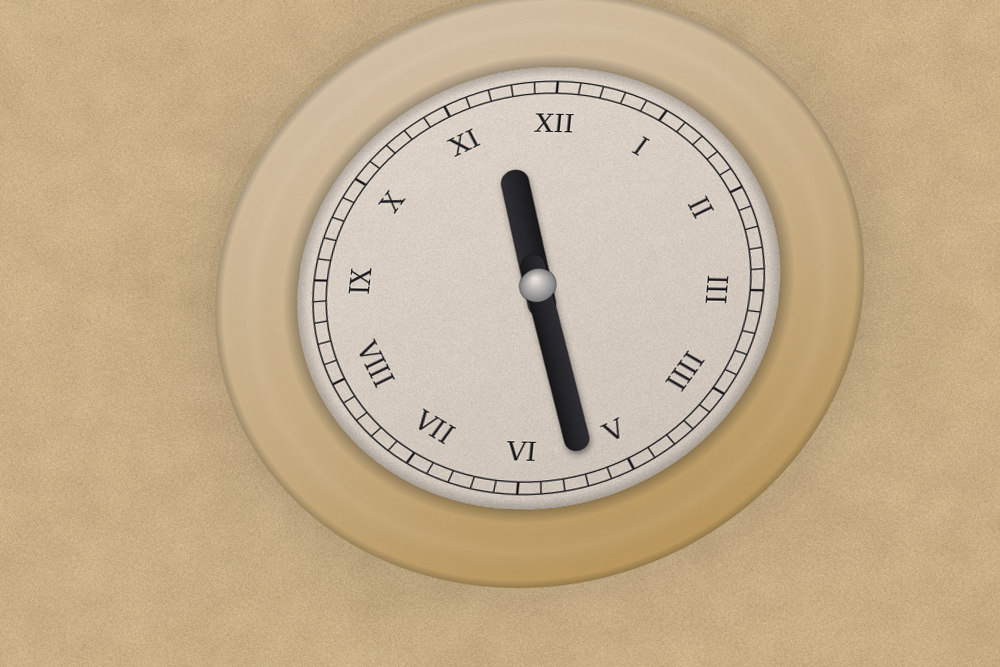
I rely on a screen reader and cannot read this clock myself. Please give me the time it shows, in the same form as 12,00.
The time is 11,27
